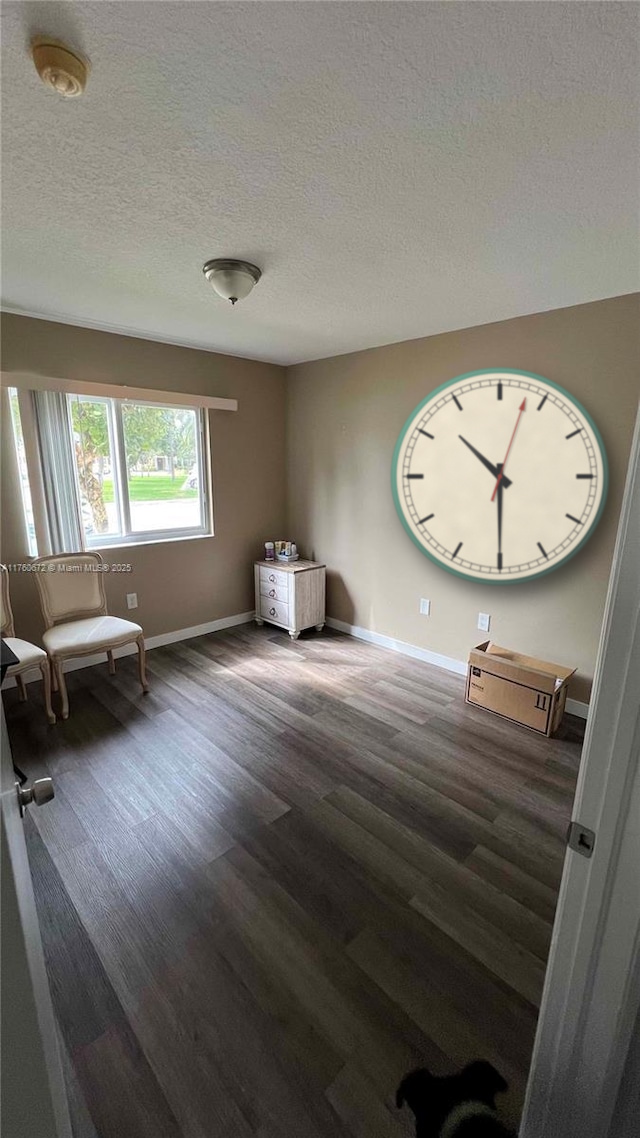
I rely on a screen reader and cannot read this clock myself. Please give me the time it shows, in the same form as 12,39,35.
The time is 10,30,03
